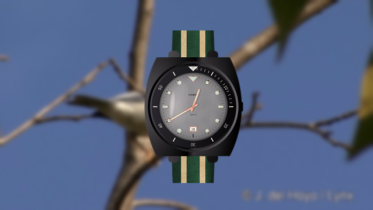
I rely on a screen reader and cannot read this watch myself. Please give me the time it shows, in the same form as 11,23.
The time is 12,40
